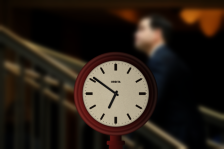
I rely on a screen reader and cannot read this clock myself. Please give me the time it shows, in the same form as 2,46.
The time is 6,51
